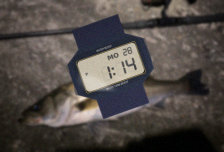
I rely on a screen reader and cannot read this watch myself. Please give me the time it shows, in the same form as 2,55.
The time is 1,14
